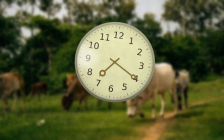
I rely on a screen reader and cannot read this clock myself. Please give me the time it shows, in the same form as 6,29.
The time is 7,20
